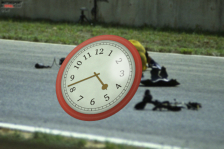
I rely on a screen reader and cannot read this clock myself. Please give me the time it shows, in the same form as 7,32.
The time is 4,42
